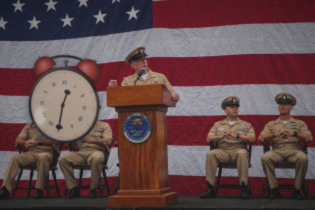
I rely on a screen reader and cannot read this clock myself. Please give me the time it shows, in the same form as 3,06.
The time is 12,31
